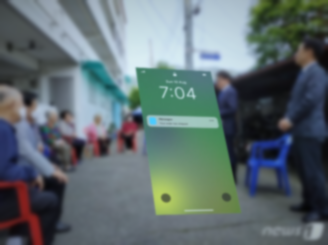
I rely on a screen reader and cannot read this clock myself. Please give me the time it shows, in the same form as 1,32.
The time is 7,04
